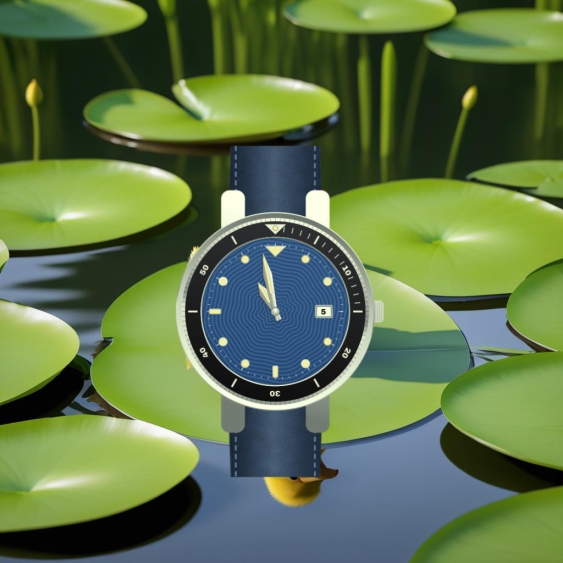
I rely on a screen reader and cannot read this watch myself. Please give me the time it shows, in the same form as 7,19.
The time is 10,58
